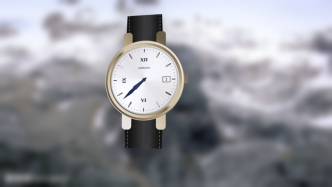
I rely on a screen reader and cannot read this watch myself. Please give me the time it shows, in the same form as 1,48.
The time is 7,38
